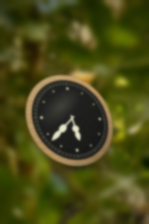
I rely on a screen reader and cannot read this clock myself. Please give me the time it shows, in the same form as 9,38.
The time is 5,38
